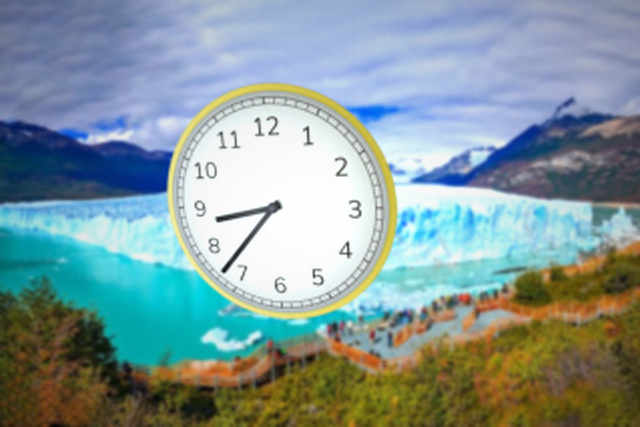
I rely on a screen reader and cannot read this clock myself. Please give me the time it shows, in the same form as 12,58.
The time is 8,37
